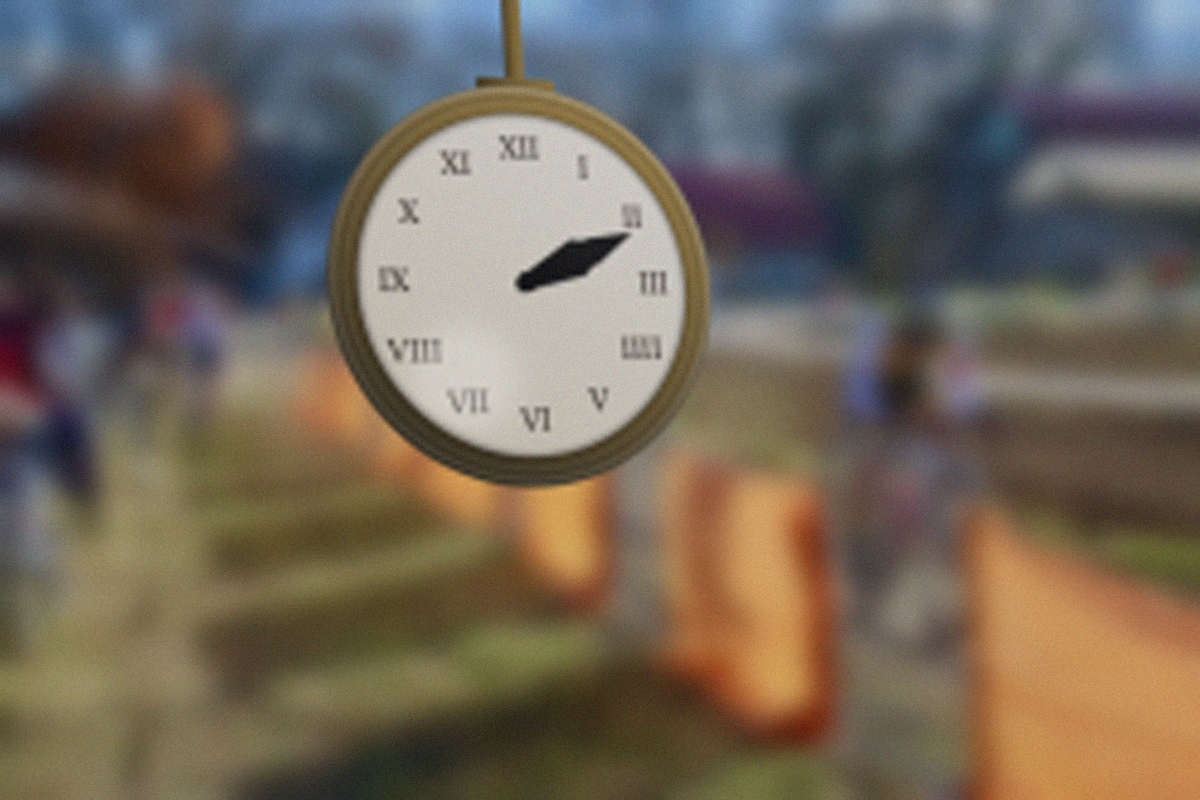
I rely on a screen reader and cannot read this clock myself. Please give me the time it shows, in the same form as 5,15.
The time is 2,11
